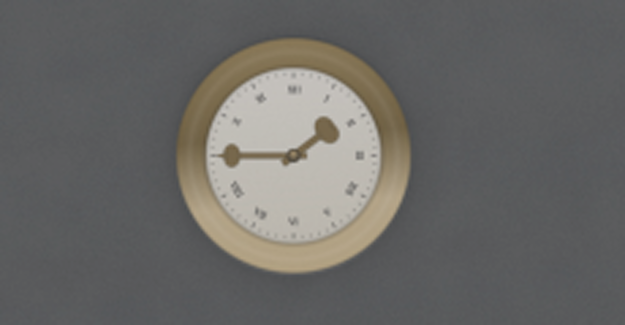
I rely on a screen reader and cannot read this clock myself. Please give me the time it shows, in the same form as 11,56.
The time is 1,45
